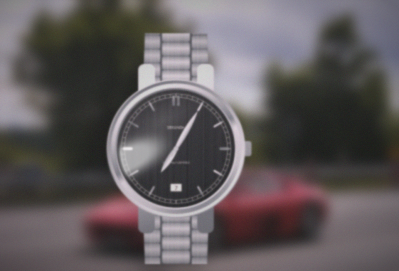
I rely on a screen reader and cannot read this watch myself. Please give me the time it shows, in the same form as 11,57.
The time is 7,05
